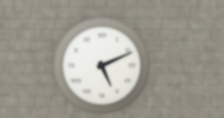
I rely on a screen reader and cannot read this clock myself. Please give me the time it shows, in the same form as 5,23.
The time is 5,11
